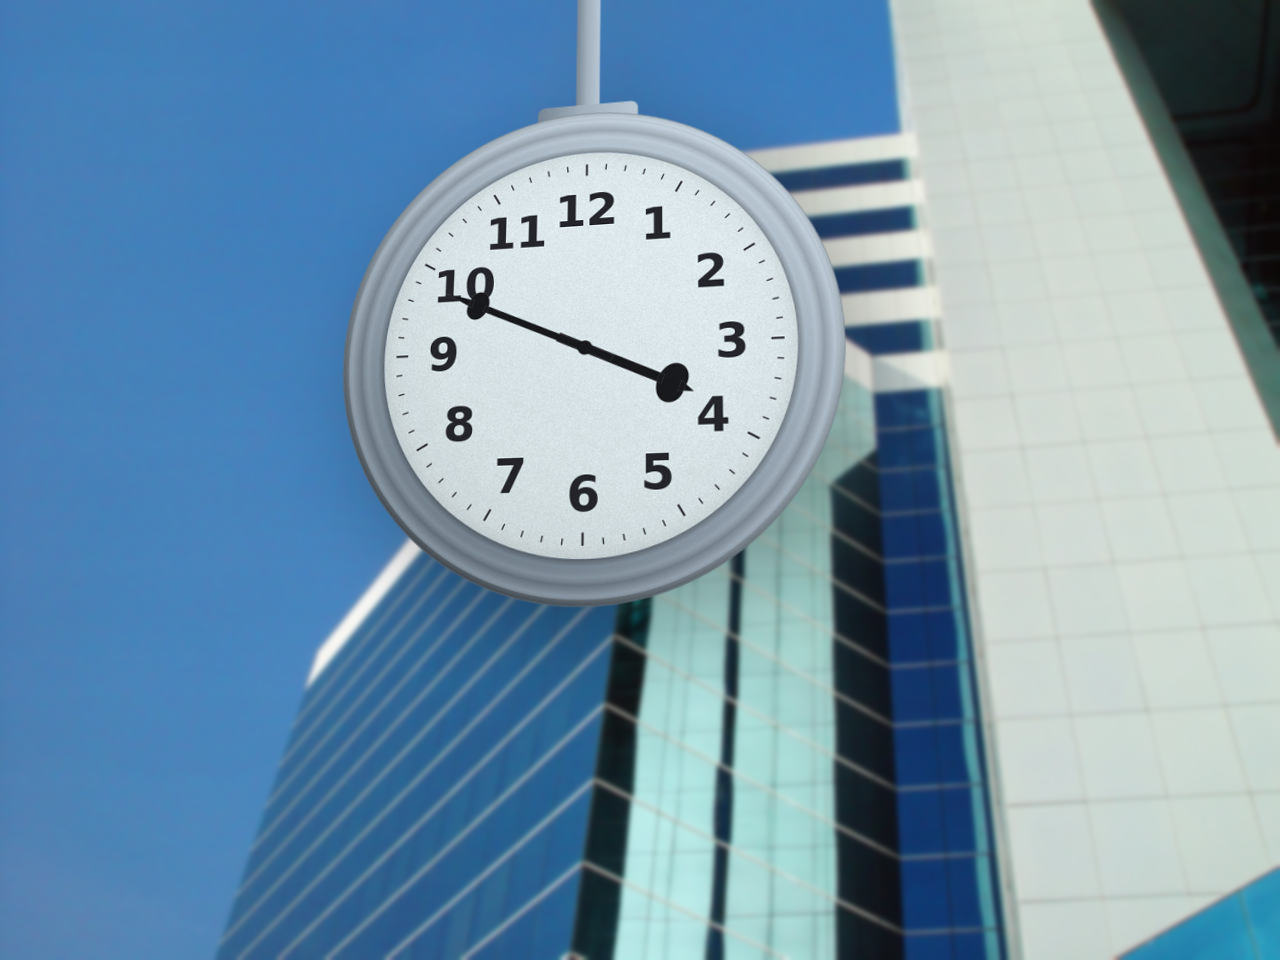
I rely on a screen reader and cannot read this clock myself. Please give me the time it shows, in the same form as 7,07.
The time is 3,49
